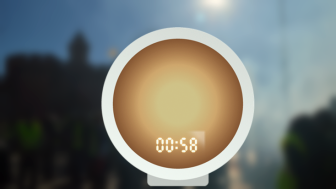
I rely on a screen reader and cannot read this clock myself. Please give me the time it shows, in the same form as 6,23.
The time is 0,58
